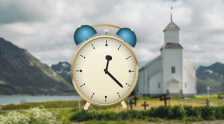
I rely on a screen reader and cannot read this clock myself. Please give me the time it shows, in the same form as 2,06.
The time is 12,22
